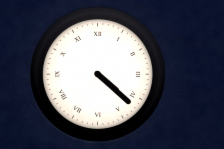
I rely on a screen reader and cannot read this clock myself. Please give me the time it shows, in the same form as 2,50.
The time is 4,22
